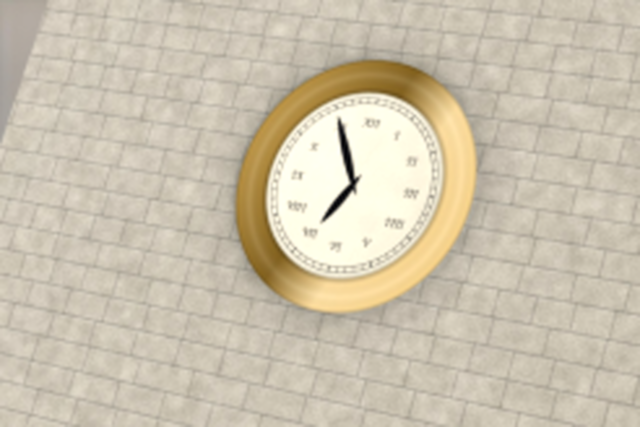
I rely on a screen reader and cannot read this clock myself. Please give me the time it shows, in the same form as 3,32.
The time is 6,55
